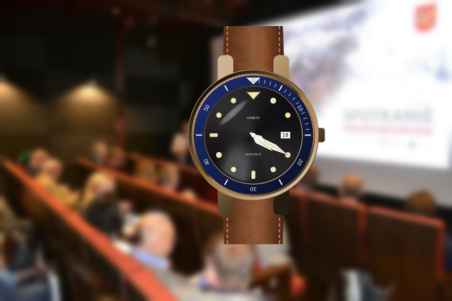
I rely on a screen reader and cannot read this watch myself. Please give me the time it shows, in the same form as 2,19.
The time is 4,20
